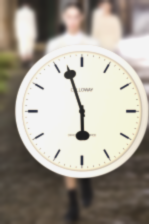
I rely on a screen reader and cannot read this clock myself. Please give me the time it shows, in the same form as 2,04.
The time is 5,57
